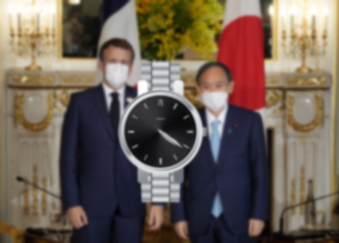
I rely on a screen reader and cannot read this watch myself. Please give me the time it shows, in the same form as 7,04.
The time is 4,21
